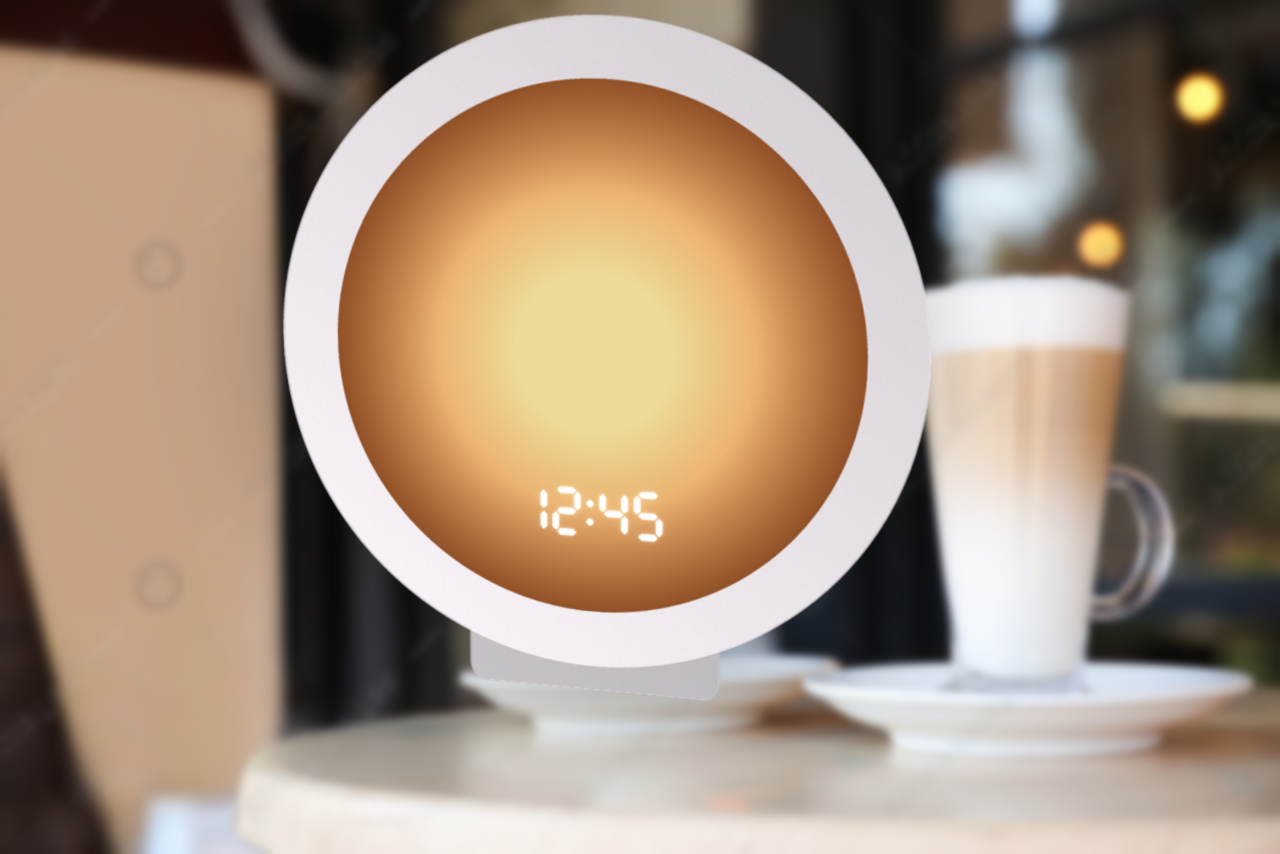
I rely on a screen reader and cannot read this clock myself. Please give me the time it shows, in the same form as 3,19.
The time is 12,45
